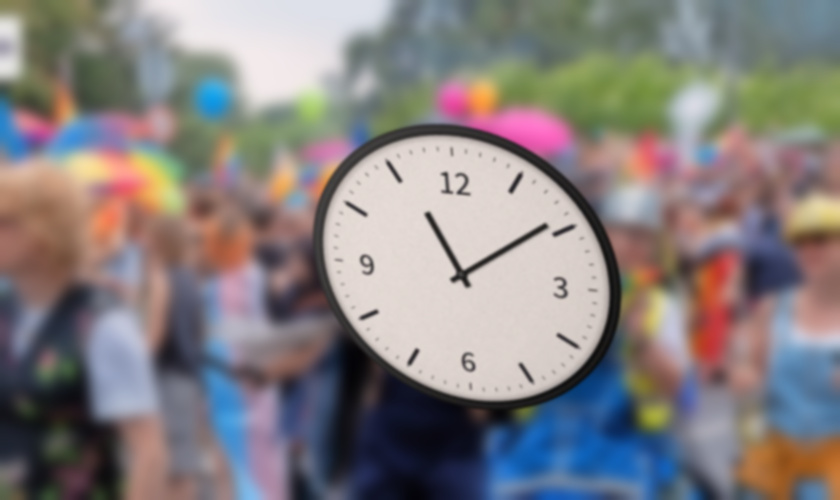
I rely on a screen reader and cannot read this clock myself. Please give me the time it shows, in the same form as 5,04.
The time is 11,09
